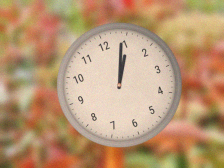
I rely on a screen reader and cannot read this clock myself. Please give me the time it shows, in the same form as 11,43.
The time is 1,04
